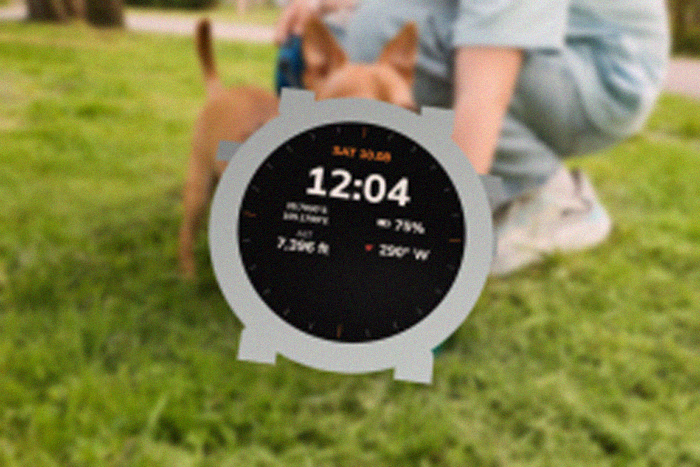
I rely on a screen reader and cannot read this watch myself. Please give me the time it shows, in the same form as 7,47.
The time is 12,04
